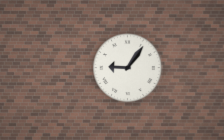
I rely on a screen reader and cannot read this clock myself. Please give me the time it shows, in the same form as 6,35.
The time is 9,06
